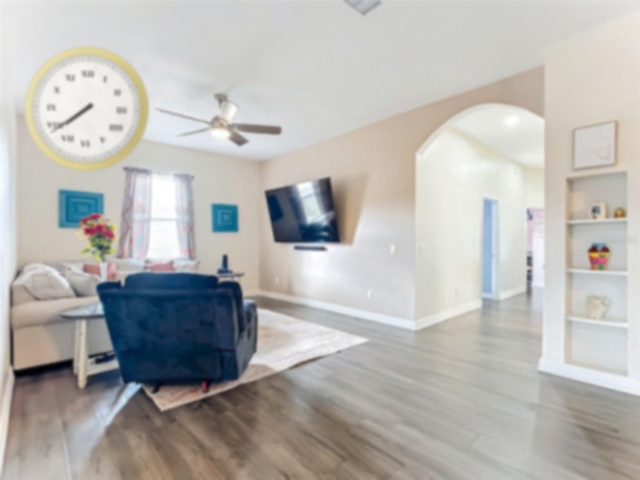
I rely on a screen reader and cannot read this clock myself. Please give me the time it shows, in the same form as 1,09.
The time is 7,39
